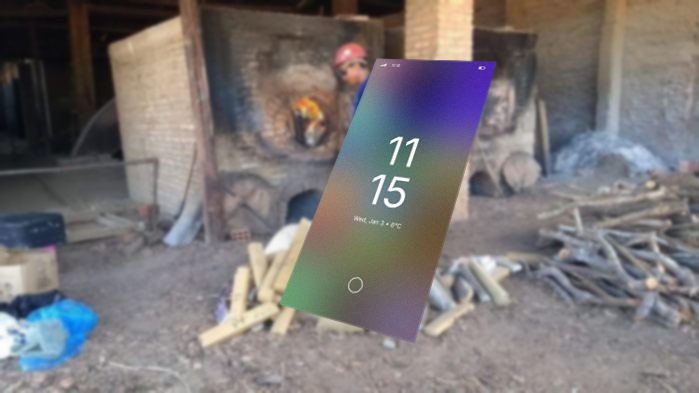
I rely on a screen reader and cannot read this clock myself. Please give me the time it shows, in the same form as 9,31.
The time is 11,15
